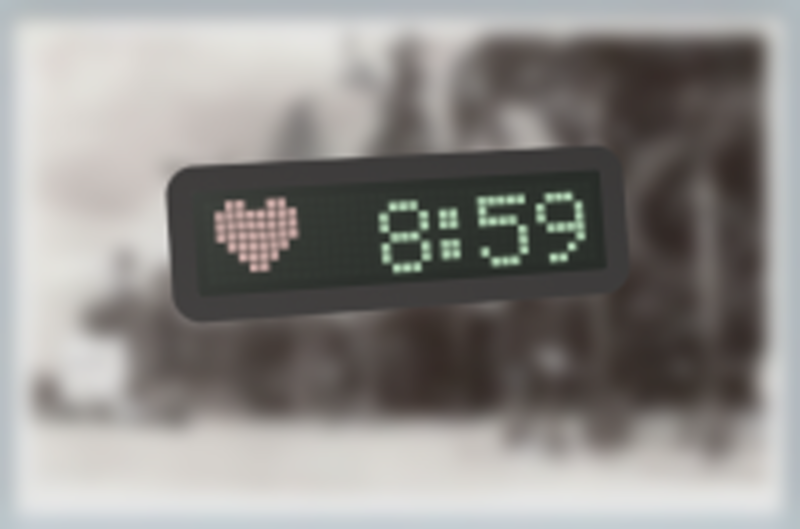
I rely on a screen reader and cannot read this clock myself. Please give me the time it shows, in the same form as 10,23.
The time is 8,59
